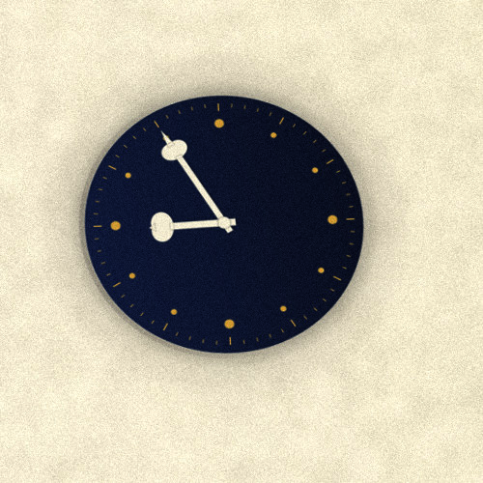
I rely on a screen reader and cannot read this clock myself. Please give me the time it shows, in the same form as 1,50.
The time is 8,55
